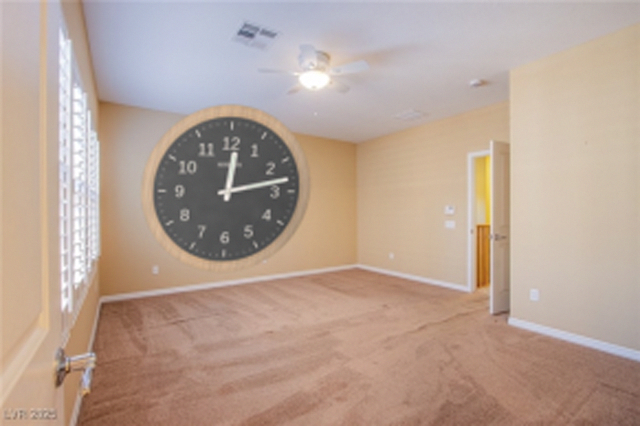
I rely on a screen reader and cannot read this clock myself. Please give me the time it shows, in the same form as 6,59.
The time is 12,13
